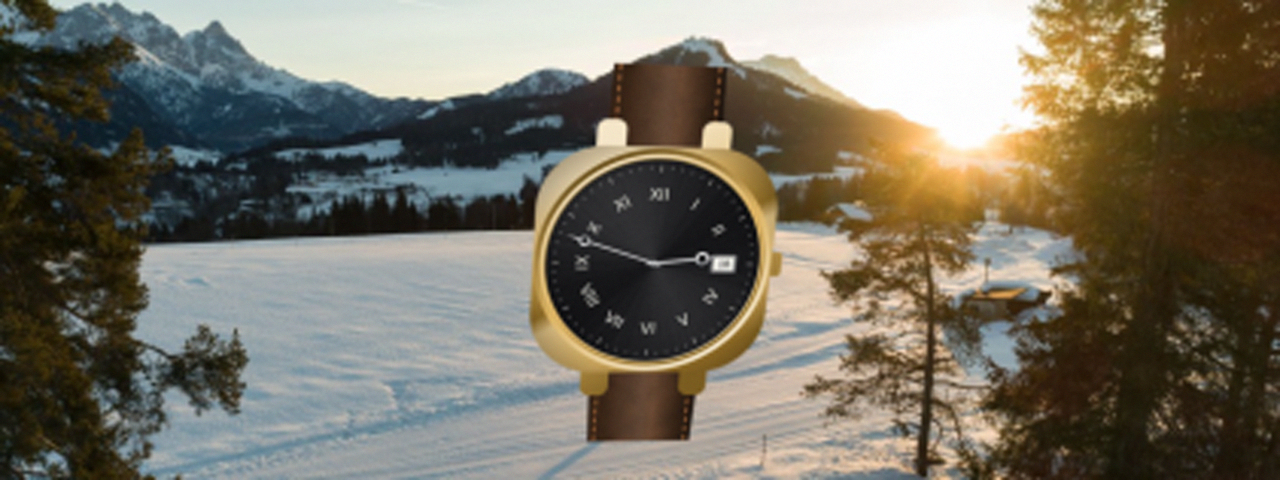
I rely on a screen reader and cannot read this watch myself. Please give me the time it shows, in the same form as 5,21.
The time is 2,48
